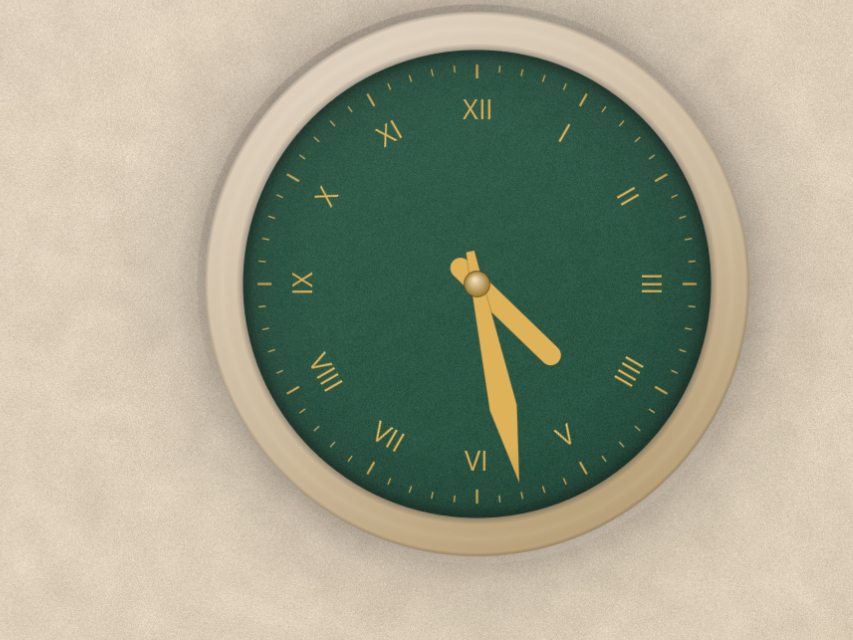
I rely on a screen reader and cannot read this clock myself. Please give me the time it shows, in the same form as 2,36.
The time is 4,28
